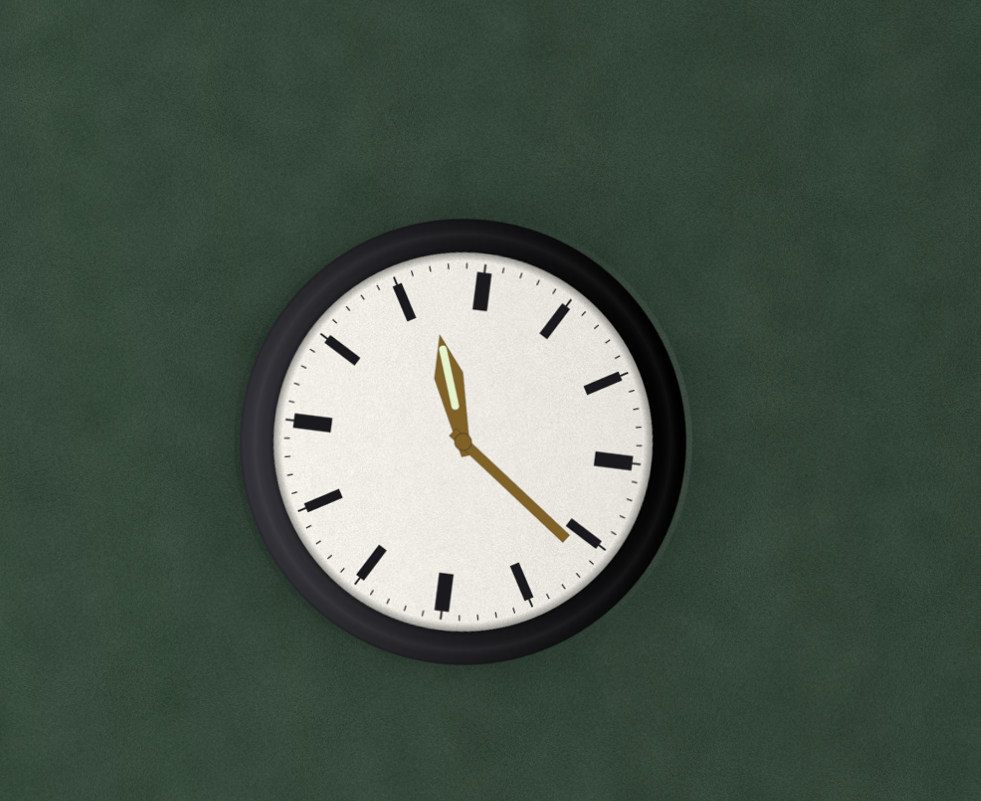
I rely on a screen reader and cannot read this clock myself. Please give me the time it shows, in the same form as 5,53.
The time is 11,21
